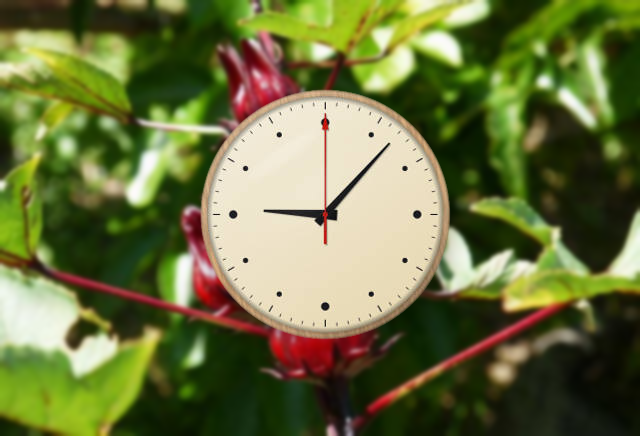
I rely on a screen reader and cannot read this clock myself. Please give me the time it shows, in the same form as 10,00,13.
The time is 9,07,00
